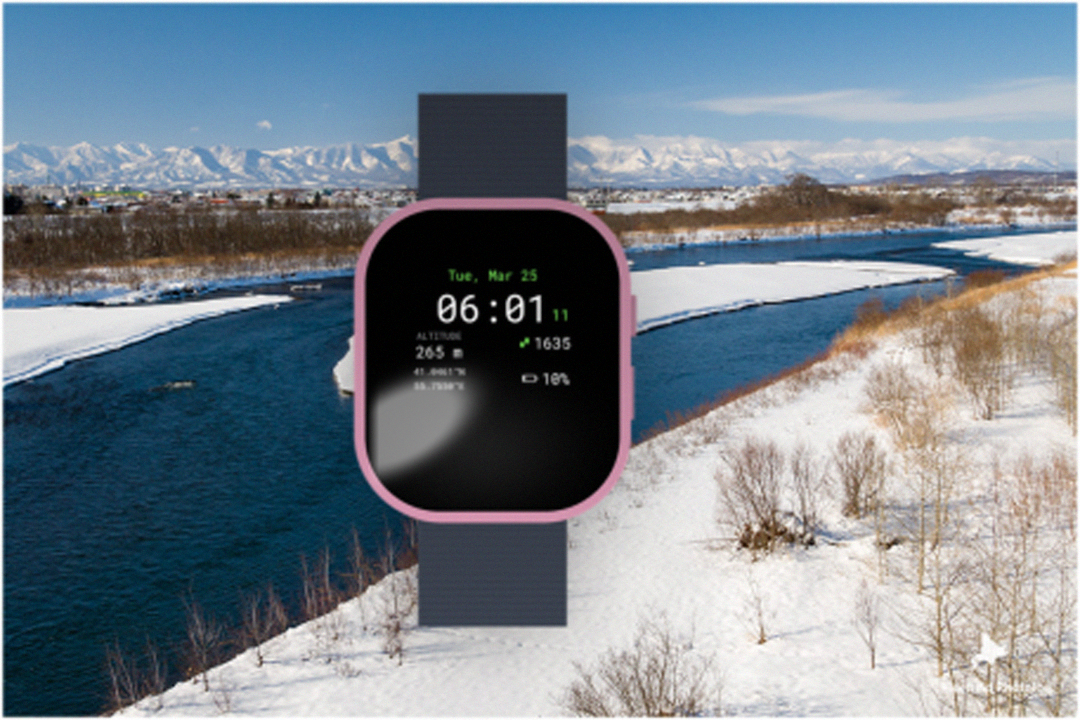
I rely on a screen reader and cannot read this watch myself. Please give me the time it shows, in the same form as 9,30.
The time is 6,01
